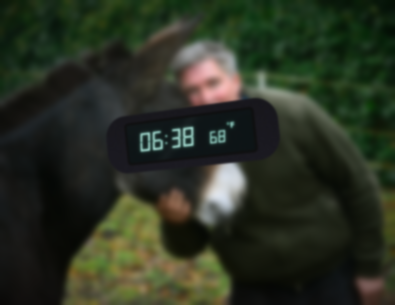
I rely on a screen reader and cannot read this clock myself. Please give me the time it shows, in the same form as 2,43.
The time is 6,38
